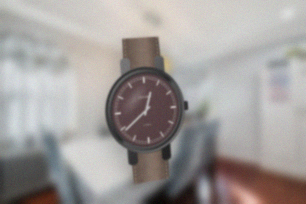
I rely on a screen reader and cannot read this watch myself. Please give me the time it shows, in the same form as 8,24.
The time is 12,39
